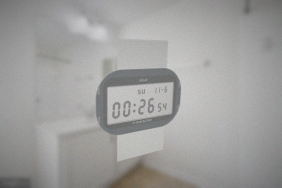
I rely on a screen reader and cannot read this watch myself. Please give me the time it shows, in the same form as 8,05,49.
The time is 0,26,54
